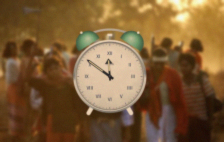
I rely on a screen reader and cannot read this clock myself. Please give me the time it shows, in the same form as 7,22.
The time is 11,51
